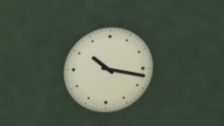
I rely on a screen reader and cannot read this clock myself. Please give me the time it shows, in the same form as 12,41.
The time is 10,17
